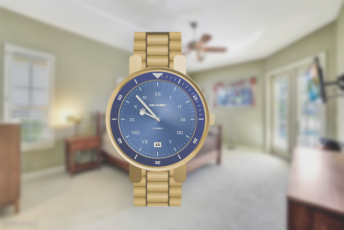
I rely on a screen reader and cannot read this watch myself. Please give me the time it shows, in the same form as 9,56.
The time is 9,53
